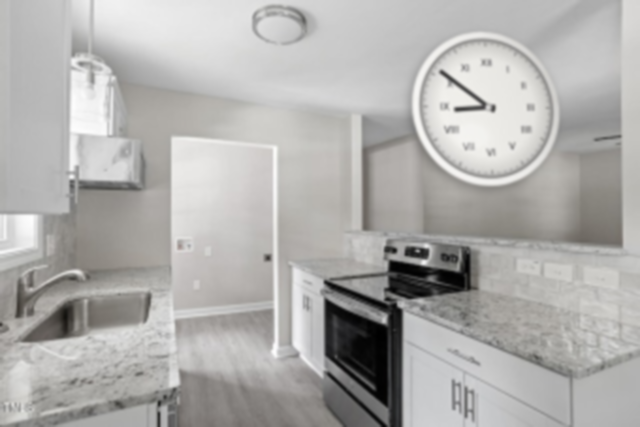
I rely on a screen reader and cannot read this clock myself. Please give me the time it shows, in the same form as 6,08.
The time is 8,51
